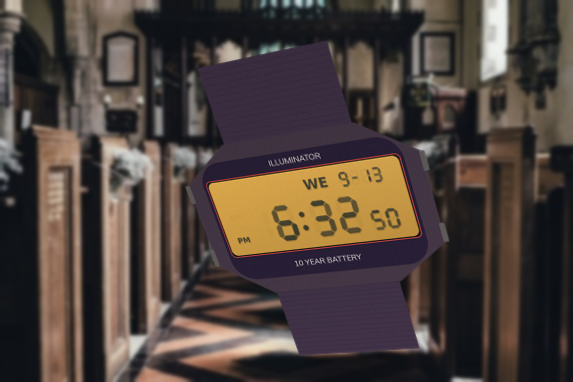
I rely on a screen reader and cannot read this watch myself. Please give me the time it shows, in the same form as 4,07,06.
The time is 6,32,50
